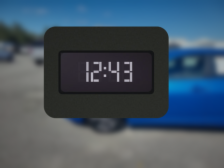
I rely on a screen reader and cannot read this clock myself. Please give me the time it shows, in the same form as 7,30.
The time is 12,43
